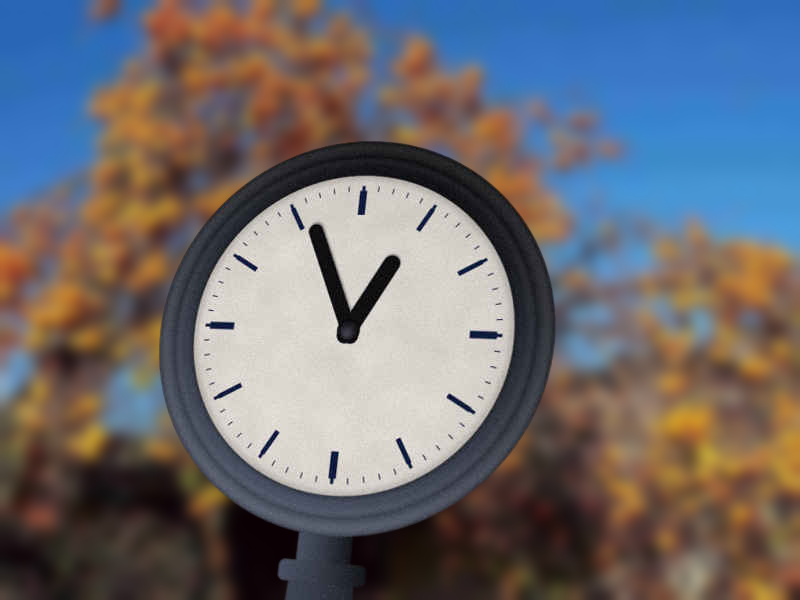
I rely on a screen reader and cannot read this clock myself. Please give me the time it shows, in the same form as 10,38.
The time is 12,56
